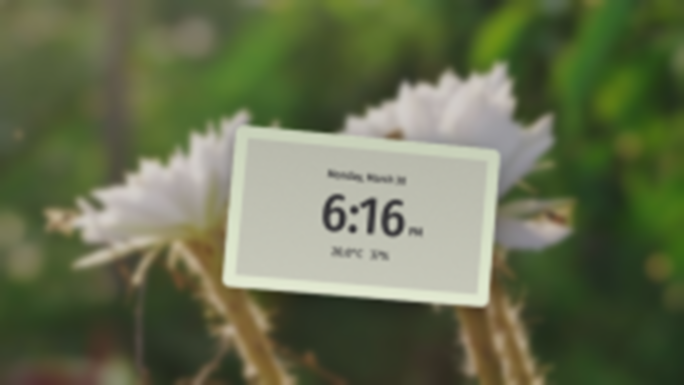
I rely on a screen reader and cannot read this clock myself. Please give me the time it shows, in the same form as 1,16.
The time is 6,16
